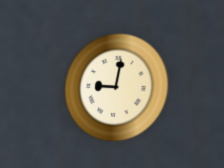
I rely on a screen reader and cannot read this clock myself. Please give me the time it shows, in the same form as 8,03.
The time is 9,01
